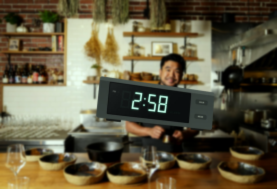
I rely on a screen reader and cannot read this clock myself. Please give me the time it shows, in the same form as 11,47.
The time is 2,58
